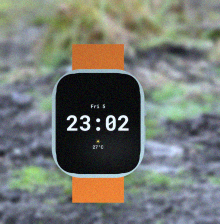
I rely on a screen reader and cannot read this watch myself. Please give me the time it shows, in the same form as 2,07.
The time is 23,02
